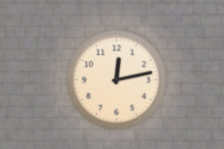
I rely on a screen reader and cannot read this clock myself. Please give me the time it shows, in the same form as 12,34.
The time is 12,13
